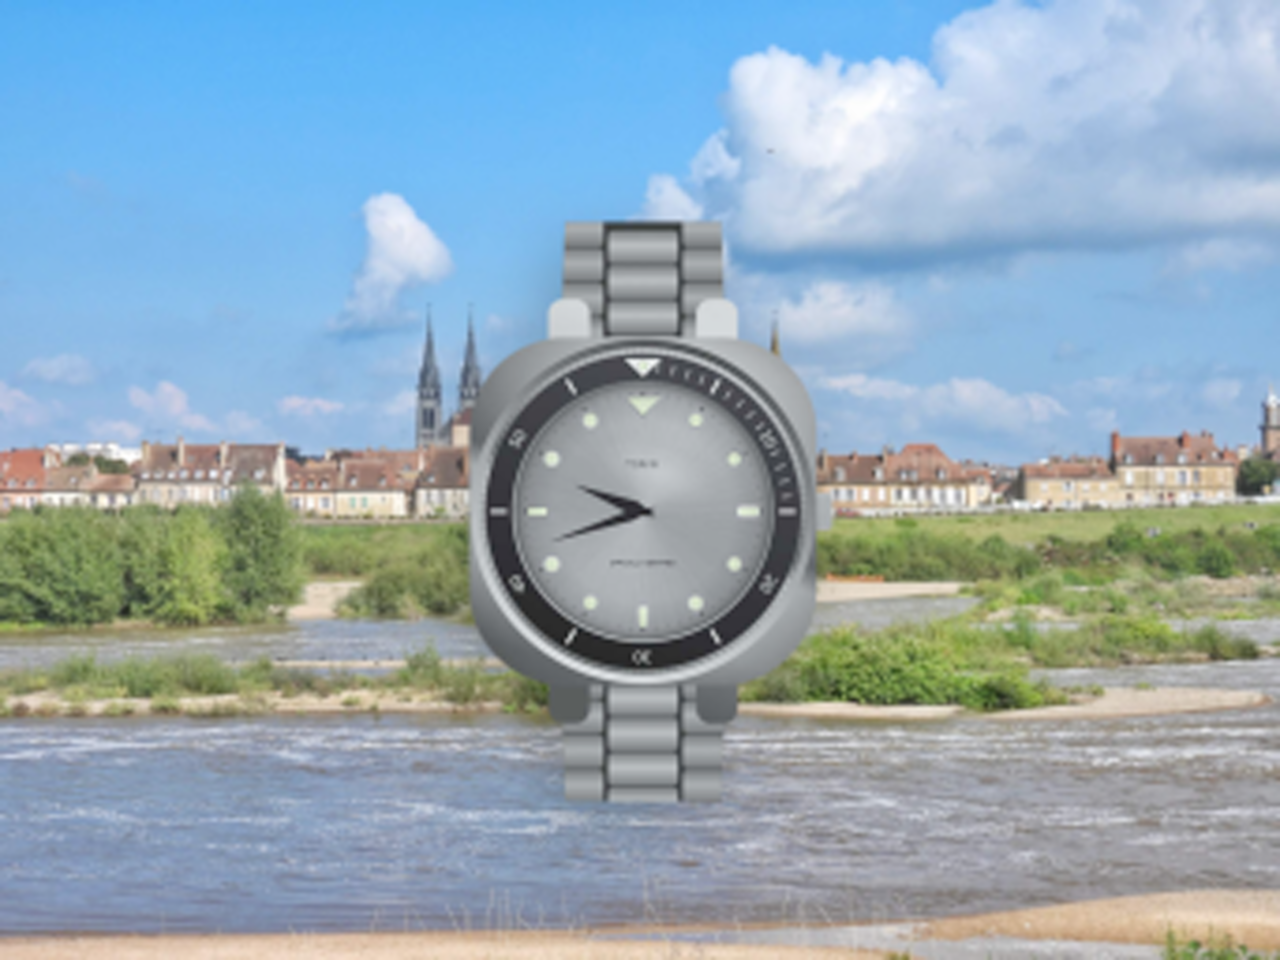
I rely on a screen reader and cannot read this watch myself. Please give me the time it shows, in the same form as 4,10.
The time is 9,42
